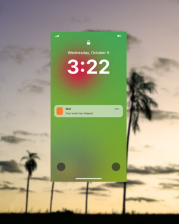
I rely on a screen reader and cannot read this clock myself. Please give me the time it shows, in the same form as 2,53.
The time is 3,22
